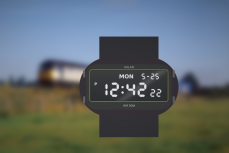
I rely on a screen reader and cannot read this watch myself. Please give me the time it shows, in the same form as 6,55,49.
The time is 12,42,22
